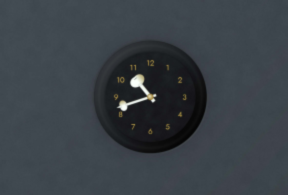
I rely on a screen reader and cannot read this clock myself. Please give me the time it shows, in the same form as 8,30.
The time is 10,42
